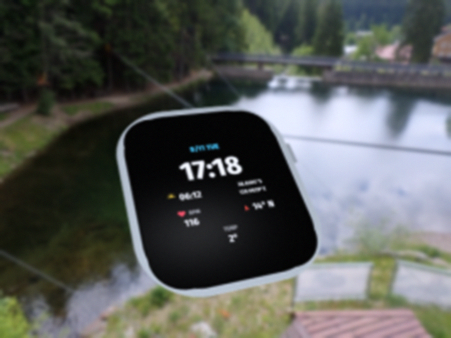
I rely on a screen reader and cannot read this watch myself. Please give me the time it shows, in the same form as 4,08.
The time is 17,18
